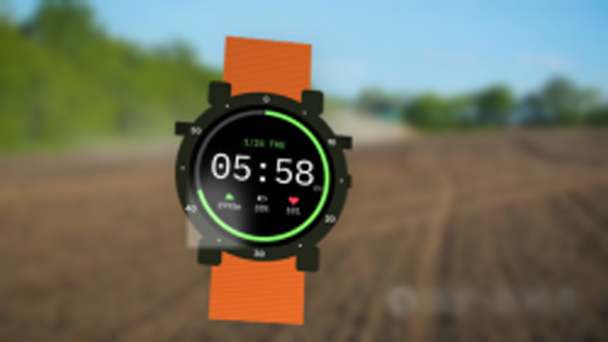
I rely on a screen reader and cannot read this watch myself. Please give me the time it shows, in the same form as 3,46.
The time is 5,58
